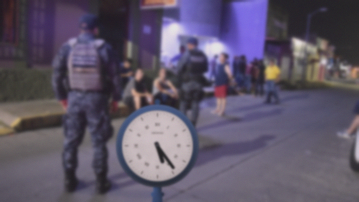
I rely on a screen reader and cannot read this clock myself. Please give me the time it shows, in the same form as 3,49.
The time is 5,24
